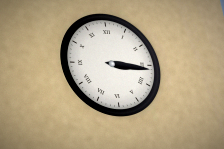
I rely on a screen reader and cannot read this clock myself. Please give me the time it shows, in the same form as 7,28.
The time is 3,16
